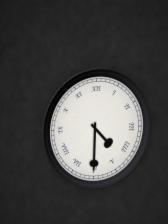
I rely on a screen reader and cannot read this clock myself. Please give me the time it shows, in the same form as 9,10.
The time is 4,30
